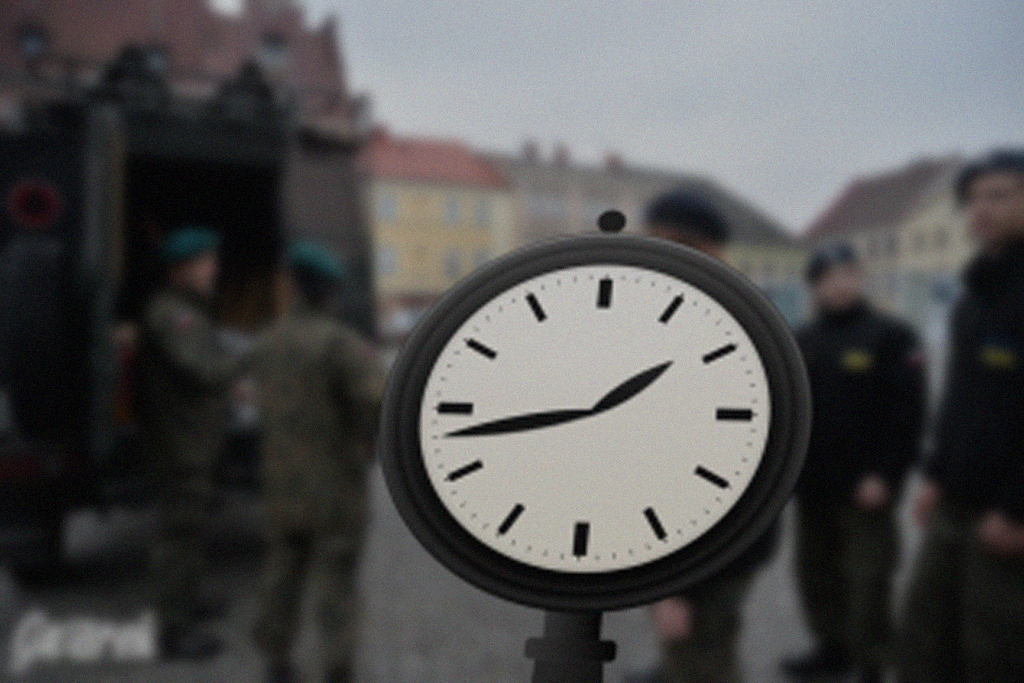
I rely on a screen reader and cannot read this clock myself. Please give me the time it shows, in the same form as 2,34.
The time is 1,43
